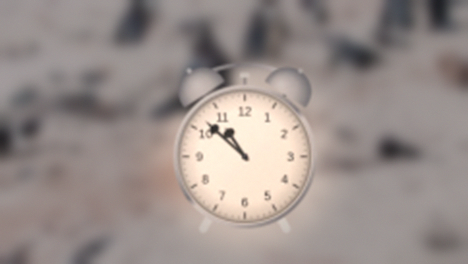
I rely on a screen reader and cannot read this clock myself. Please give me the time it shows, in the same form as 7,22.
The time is 10,52
